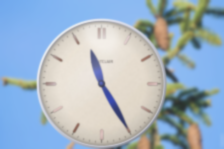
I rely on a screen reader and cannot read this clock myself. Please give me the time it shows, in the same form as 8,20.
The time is 11,25
